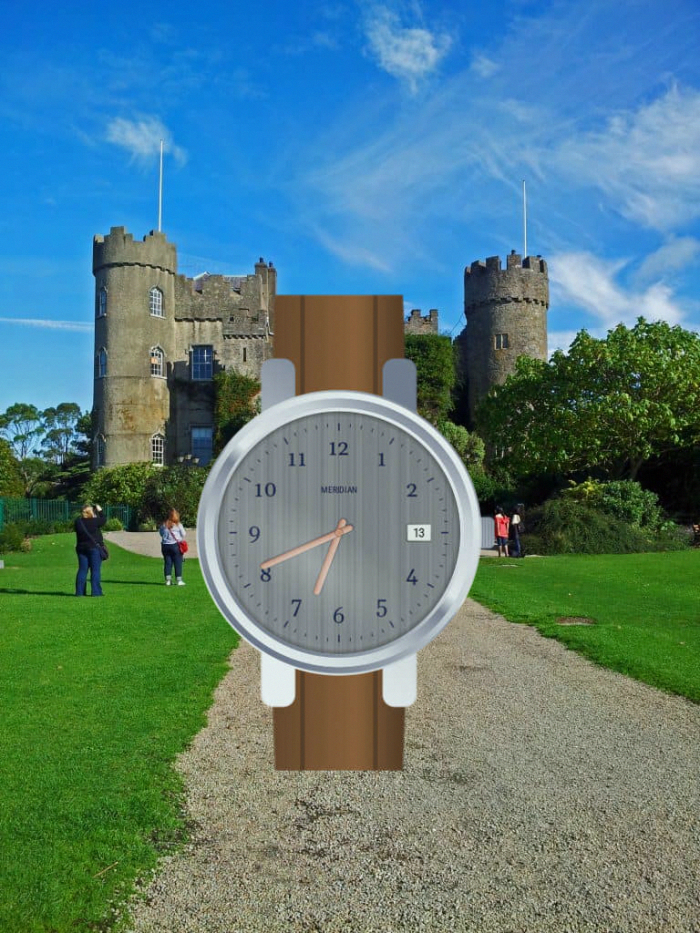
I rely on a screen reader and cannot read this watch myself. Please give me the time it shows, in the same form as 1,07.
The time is 6,41
